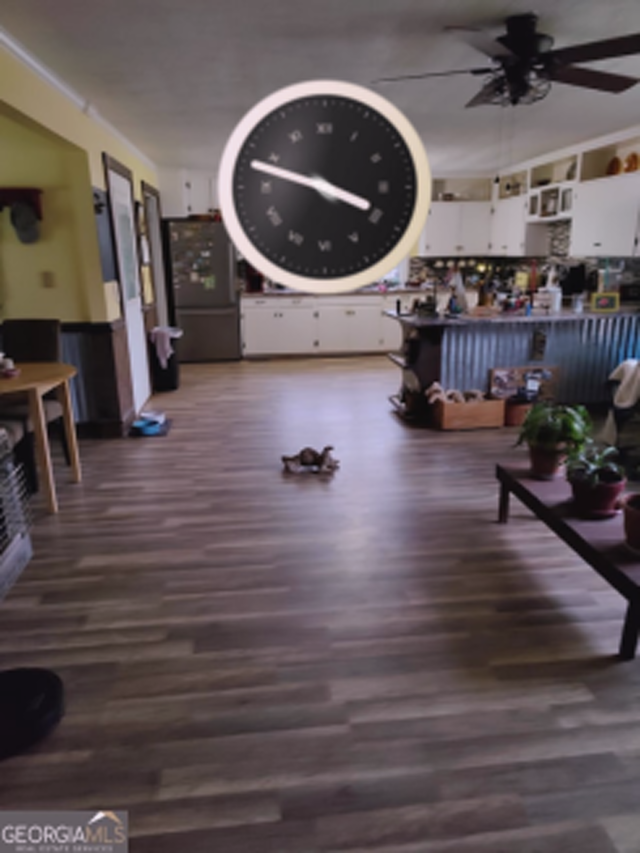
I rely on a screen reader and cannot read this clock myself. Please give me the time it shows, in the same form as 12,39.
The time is 3,48
